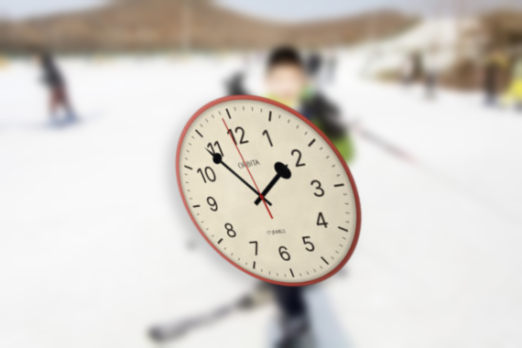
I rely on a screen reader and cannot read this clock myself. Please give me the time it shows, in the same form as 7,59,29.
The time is 1,53,59
